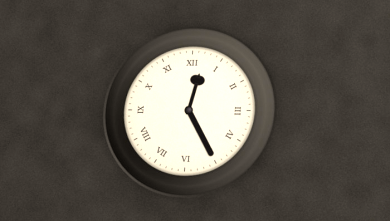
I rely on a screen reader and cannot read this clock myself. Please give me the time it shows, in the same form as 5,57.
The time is 12,25
